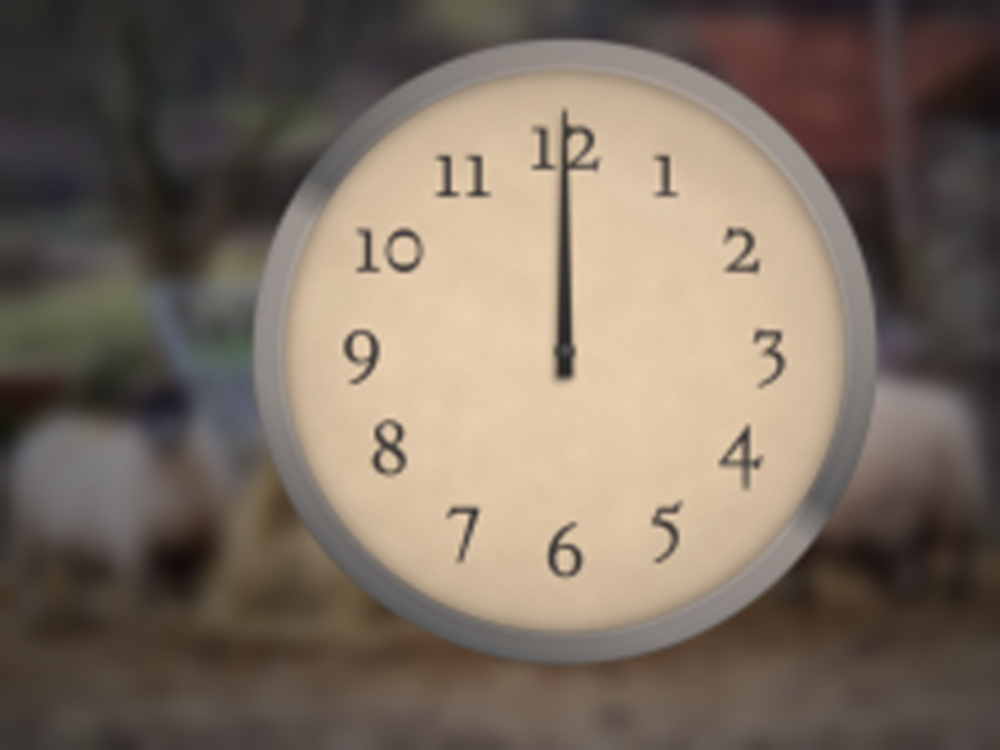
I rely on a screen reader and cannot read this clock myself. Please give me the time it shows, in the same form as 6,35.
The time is 12,00
